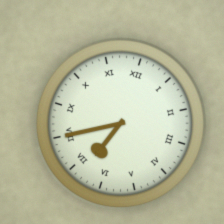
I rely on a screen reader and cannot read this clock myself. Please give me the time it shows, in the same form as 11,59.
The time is 6,40
